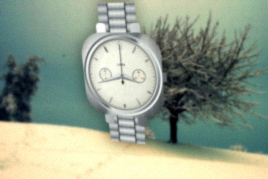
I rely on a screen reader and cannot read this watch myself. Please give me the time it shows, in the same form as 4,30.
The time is 3,42
